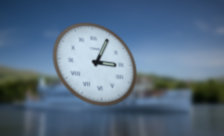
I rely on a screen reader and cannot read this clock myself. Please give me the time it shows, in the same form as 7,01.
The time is 3,05
